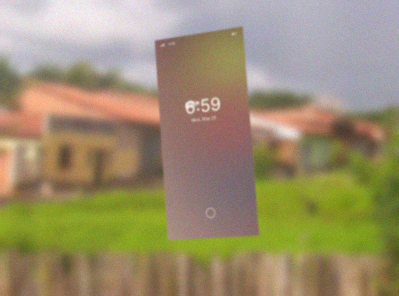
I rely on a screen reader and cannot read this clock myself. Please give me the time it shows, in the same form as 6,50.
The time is 6,59
